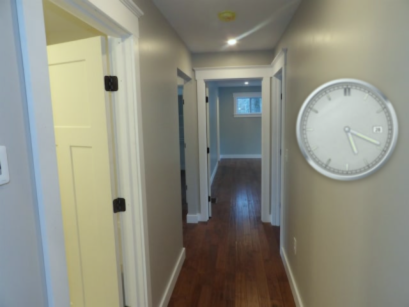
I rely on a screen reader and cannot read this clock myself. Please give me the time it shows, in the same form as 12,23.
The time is 5,19
